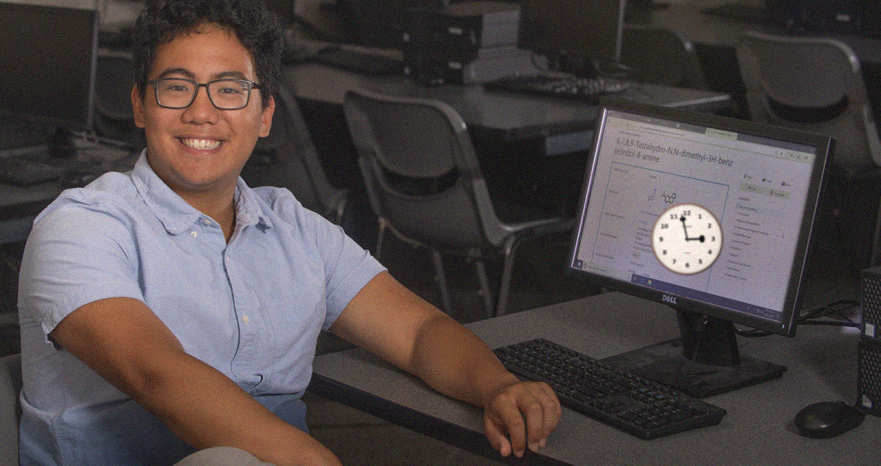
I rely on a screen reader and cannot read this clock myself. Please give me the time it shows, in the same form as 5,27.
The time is 2,58
